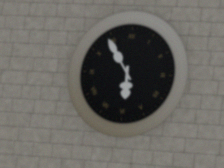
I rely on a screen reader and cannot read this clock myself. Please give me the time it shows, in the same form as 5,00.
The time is 5,54
